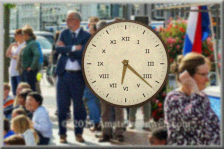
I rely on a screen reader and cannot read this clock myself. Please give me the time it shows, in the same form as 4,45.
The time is 6,22
